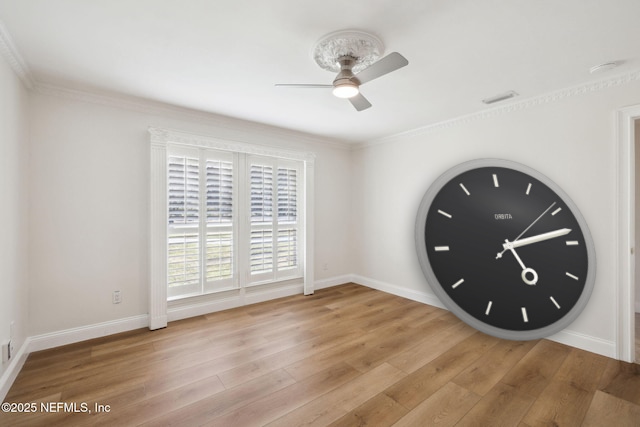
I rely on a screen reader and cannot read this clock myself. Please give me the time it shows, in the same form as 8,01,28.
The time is 5,13,09
